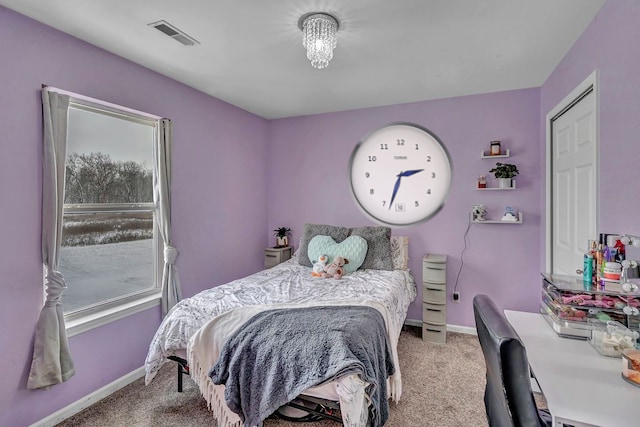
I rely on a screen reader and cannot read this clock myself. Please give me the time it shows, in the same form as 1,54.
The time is 2,33
